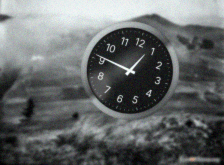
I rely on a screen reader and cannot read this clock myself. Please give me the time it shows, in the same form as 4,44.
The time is 12,46
